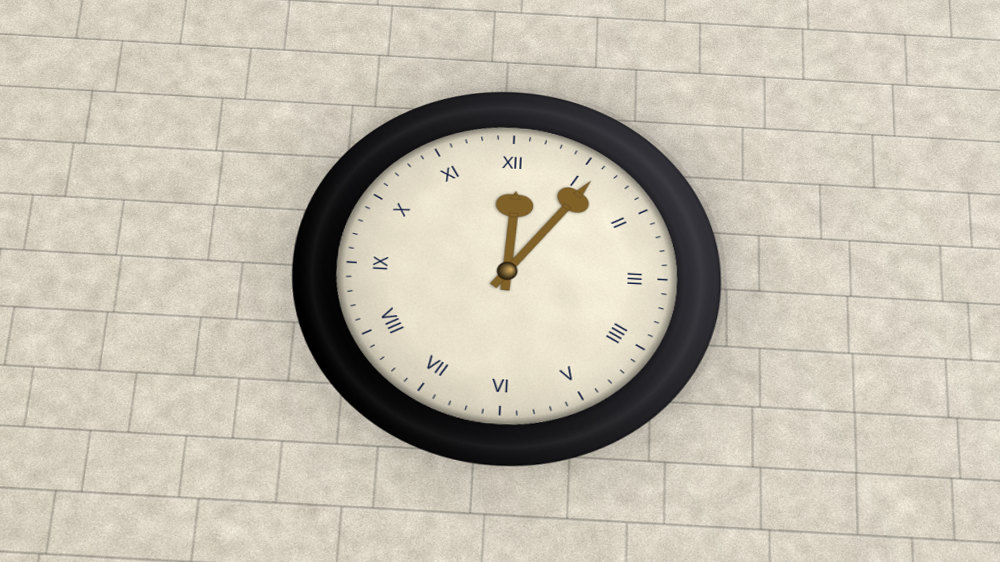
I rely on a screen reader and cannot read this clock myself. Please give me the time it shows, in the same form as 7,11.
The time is 12,06
